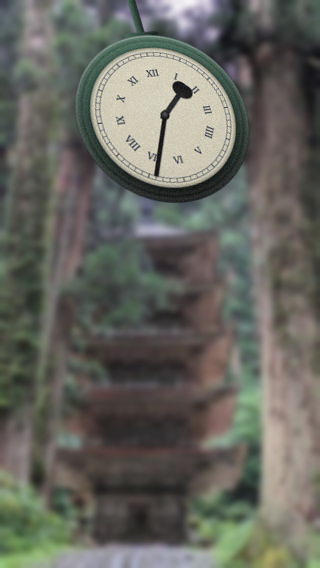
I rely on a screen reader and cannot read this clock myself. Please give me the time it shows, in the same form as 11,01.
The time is 1,34
